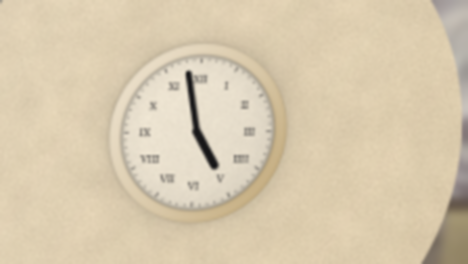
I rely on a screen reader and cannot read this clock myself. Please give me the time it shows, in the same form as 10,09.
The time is 4,58
